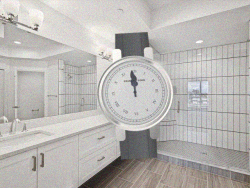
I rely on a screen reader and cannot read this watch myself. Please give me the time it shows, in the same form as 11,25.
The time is 11,59
